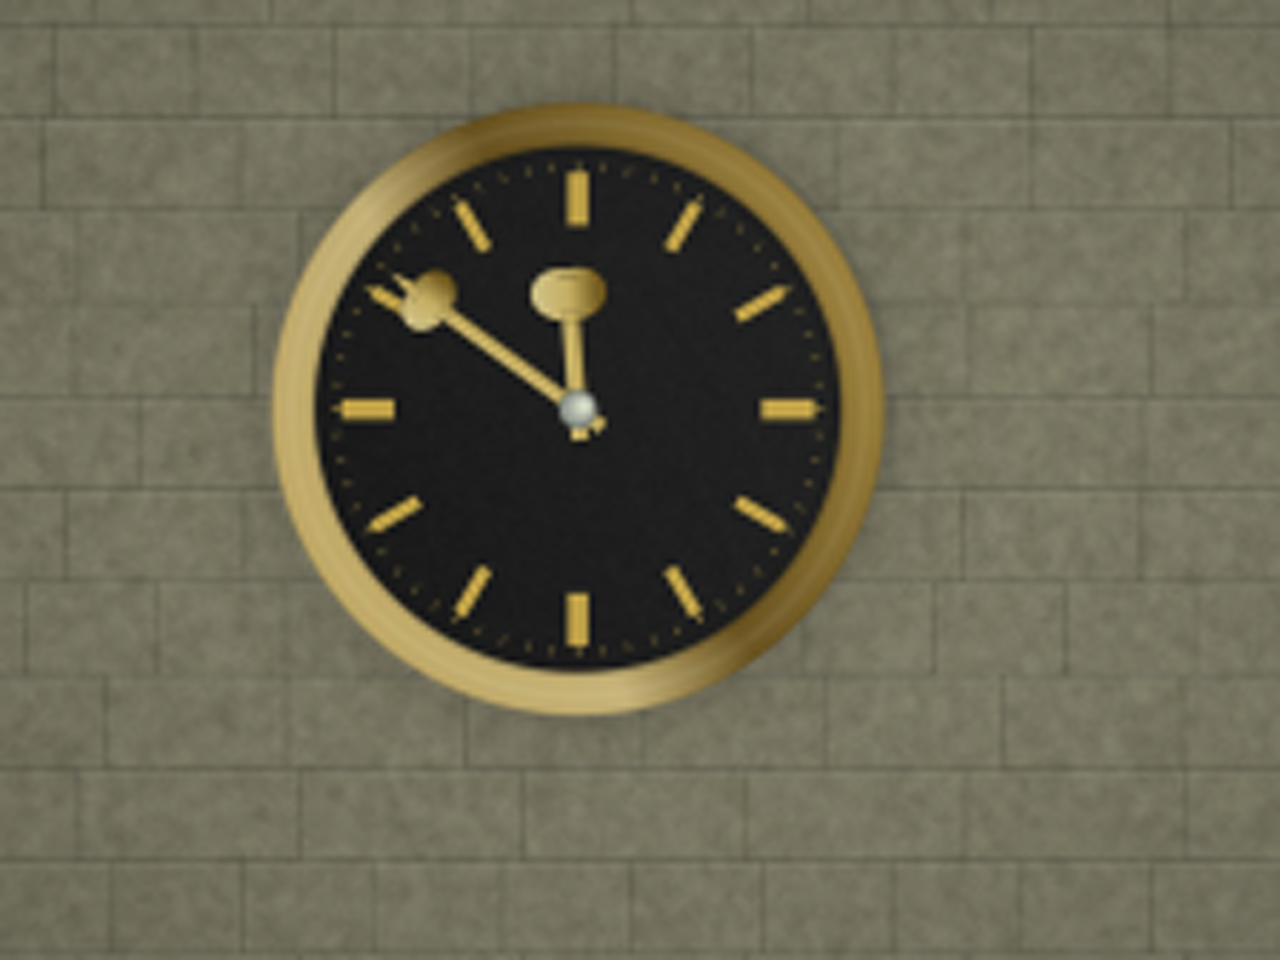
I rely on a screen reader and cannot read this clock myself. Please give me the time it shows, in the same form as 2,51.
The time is 11,51
